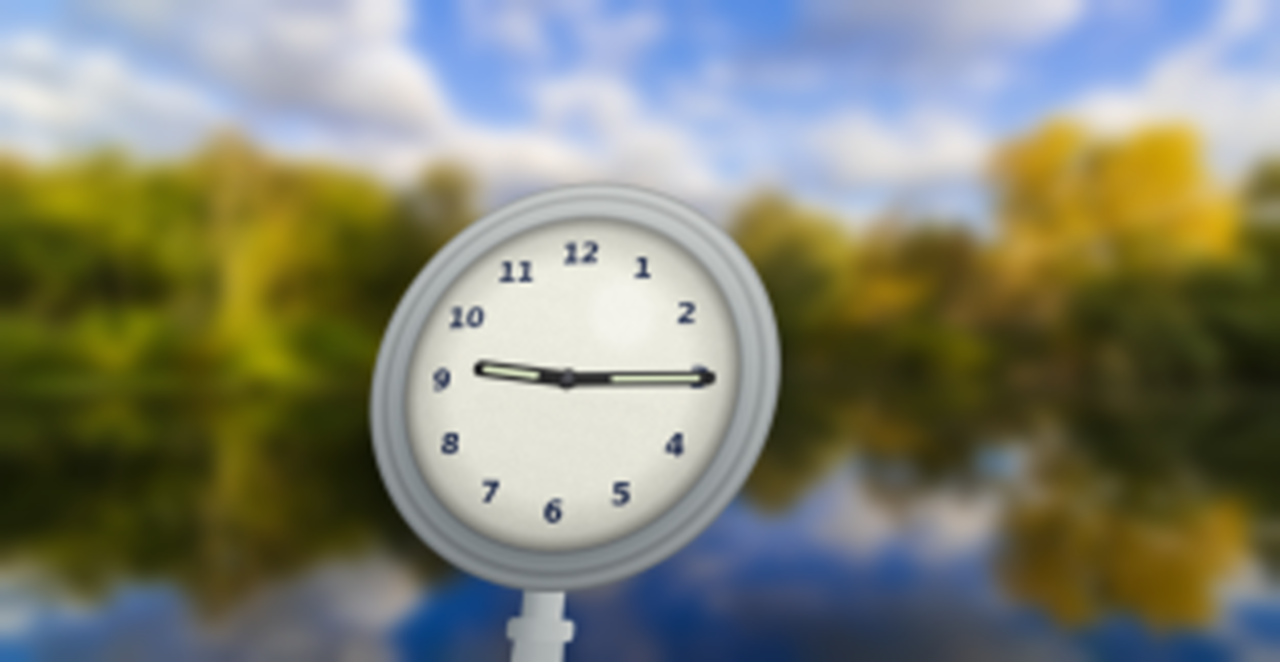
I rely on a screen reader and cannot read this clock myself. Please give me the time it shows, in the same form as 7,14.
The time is 9,15
